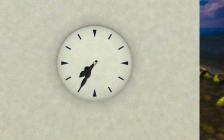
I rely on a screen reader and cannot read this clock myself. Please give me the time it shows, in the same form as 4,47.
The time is 7,35
